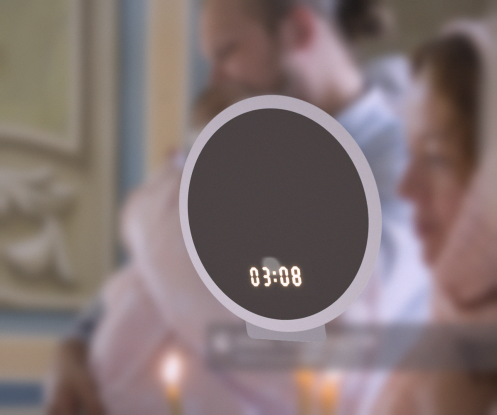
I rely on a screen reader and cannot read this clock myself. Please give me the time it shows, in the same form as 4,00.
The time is 3,08
